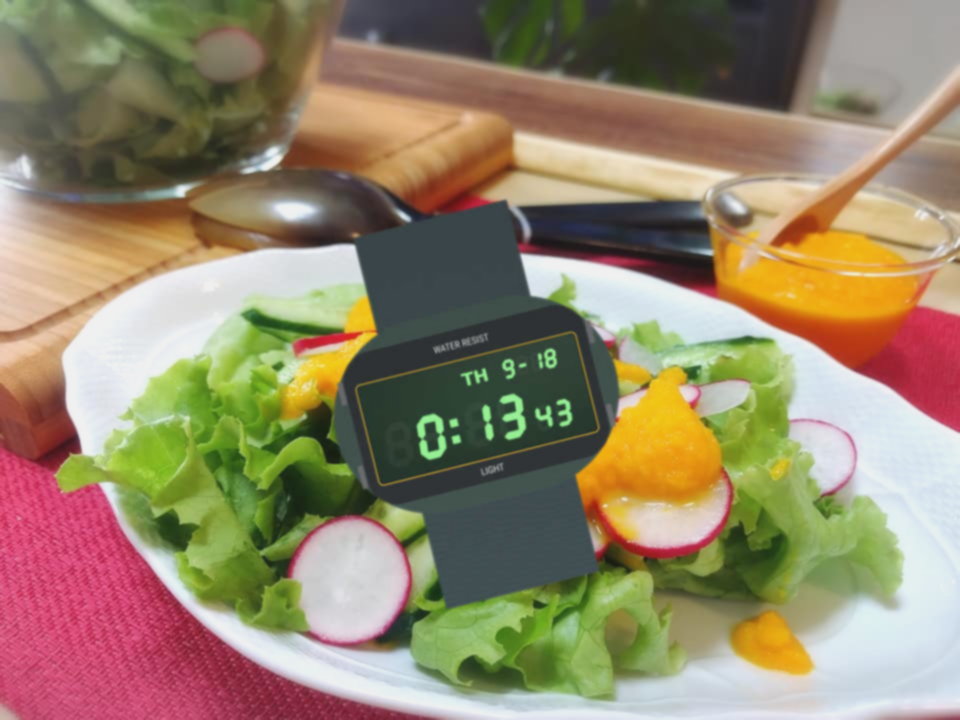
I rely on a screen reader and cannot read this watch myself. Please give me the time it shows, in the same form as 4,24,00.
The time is 0,13,43
